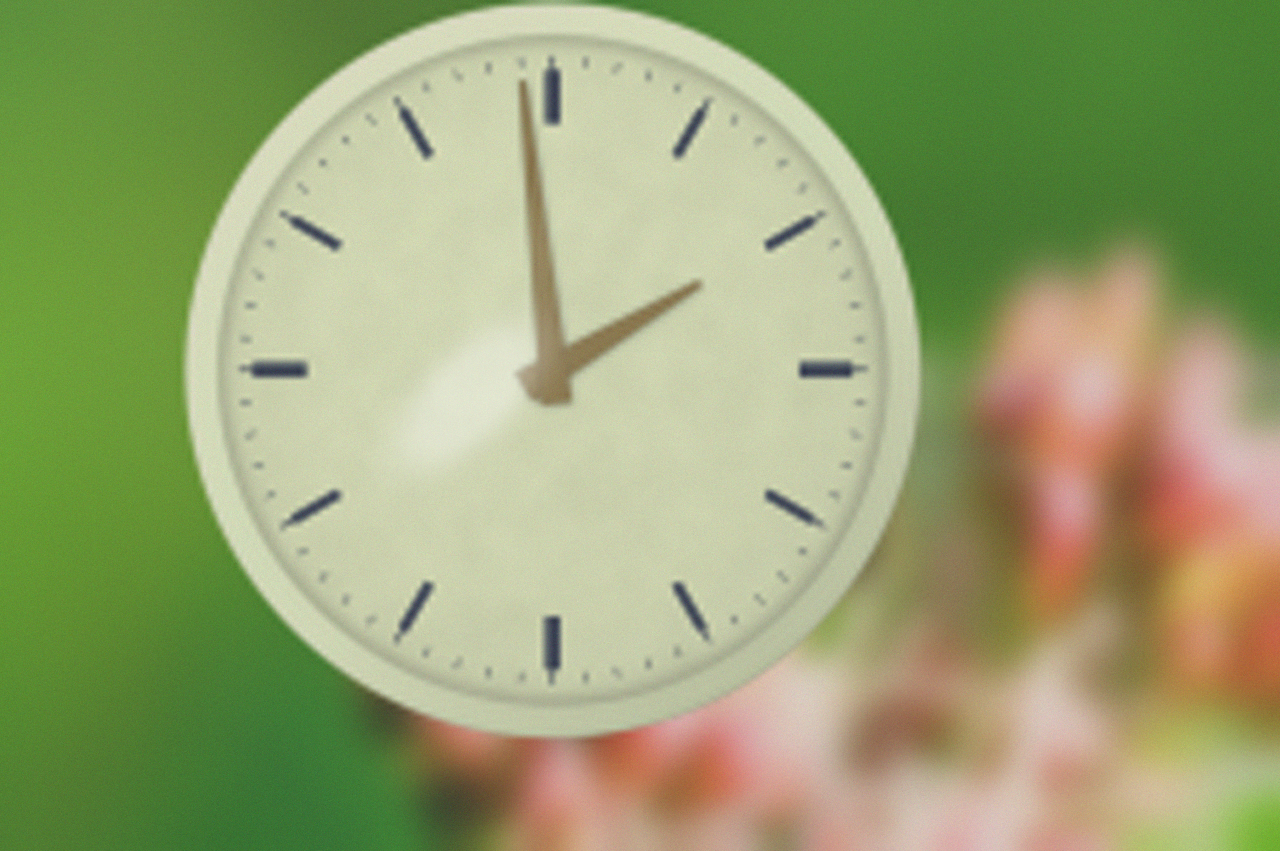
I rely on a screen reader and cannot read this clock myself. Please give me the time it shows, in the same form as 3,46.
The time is 1,59
